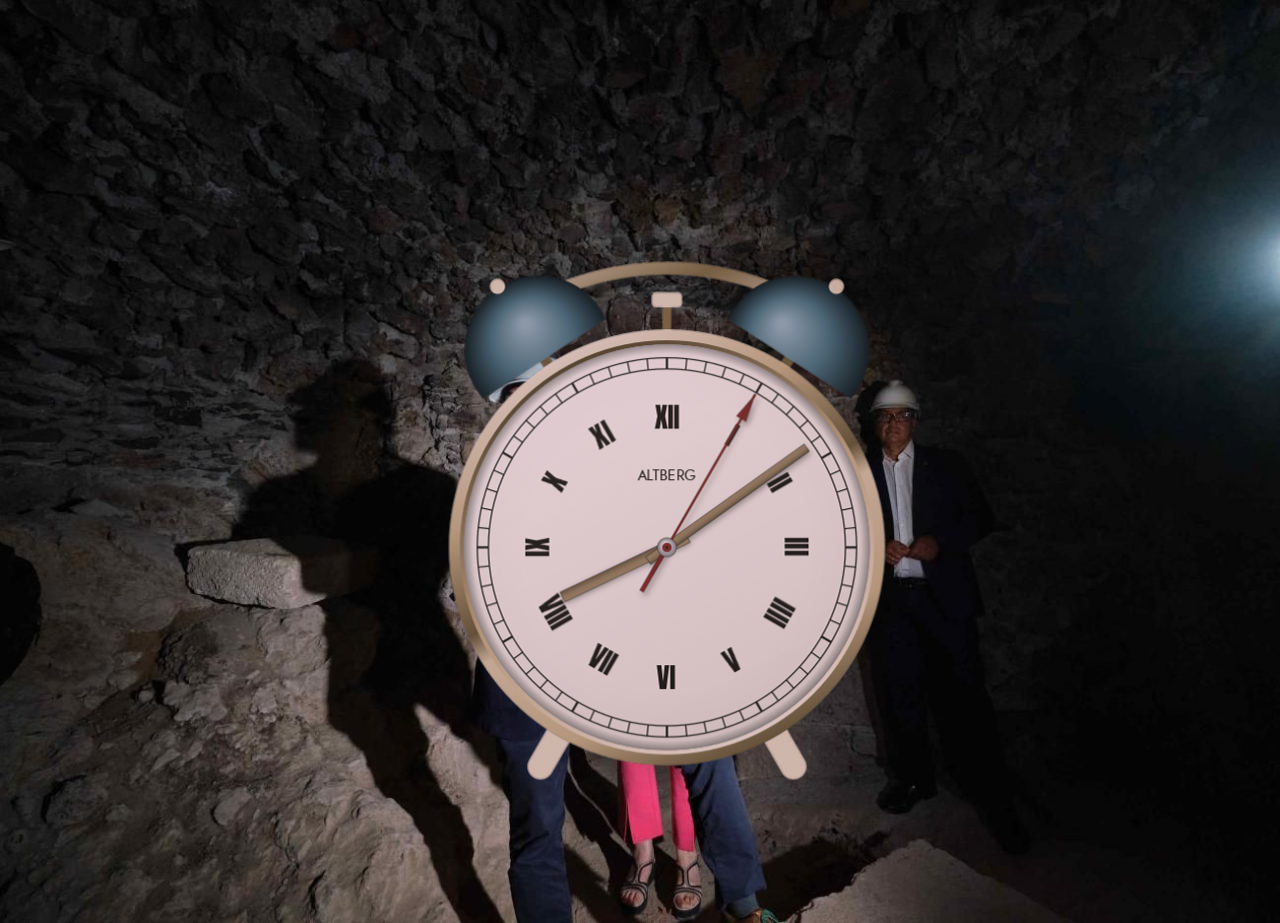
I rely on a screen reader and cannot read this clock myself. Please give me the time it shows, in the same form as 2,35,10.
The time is 8,09,05
